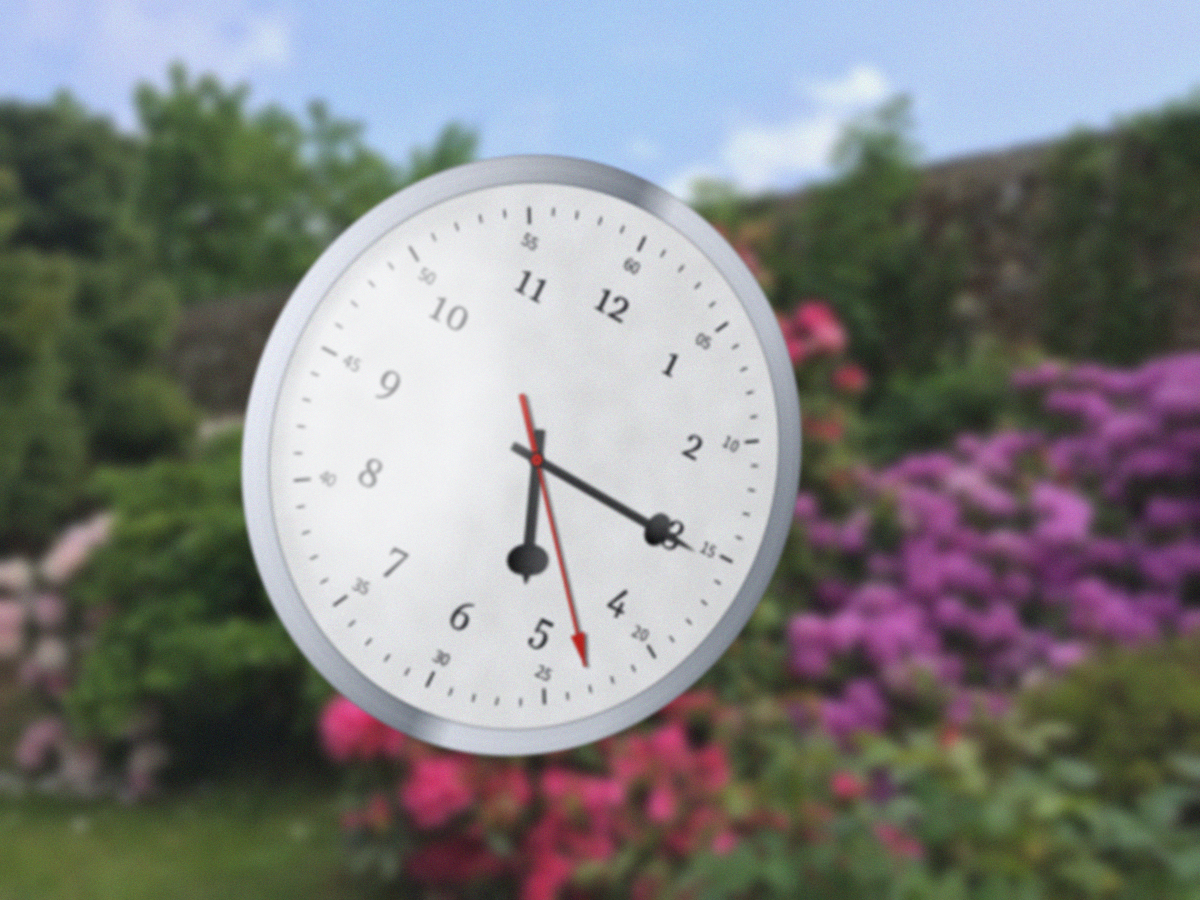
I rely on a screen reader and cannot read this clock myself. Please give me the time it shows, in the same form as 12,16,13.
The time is 5,15,23
